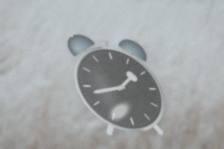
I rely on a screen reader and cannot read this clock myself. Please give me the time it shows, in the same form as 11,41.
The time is 1,43
